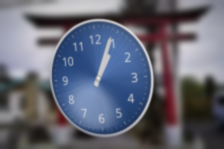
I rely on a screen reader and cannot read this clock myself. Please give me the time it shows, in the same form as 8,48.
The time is 1,04
